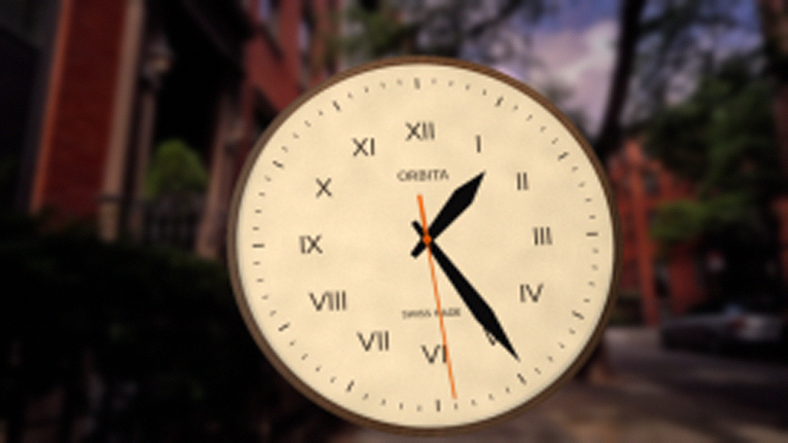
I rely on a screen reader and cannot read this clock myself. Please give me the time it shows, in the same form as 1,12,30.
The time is 1,24,29
